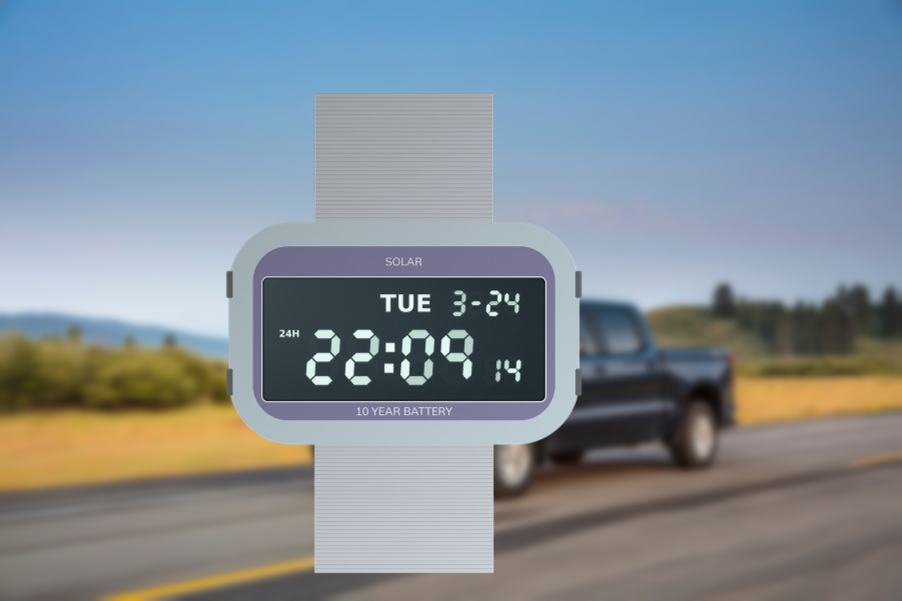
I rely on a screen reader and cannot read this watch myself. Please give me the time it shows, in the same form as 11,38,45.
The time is 22,09,14
